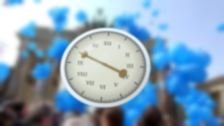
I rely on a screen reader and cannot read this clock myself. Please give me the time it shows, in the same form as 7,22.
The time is 3,49
